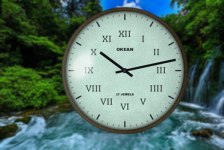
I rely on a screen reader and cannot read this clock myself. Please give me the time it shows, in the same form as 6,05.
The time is 10,13
